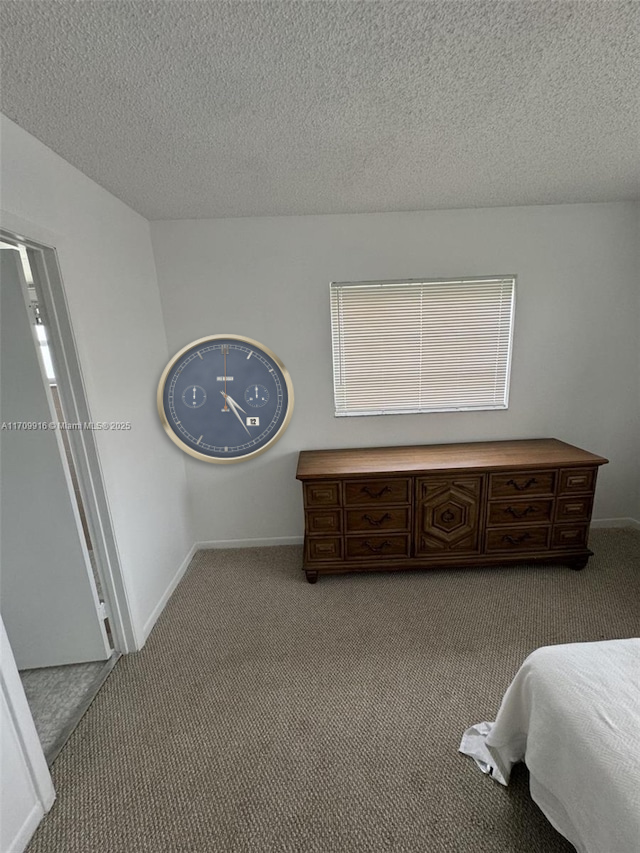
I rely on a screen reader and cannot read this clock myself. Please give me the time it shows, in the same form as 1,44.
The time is 4,25
